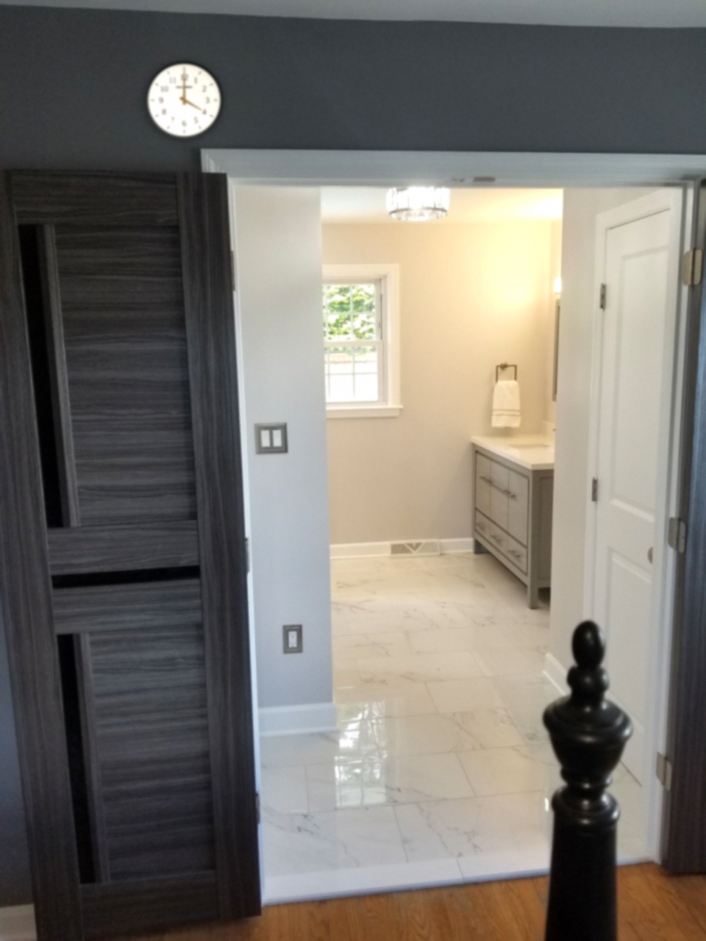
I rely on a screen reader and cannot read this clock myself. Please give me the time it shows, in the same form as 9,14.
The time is 4,00
